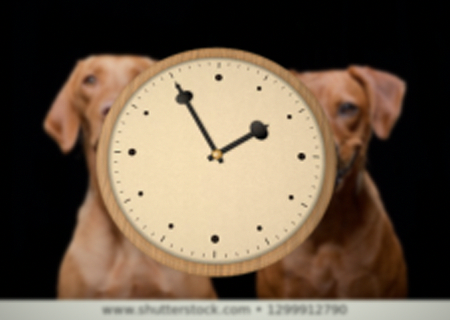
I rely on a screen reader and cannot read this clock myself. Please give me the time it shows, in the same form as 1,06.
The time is 1,55
